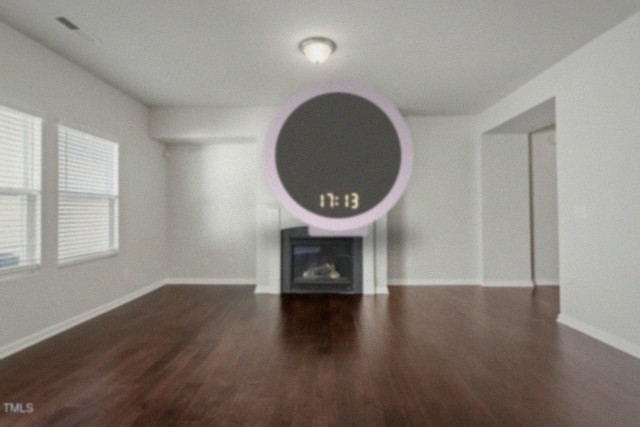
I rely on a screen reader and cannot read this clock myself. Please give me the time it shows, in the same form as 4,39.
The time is 17,13
